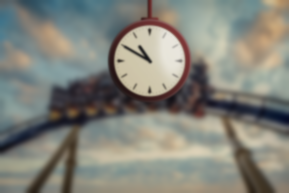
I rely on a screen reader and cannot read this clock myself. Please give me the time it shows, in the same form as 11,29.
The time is 10,50
